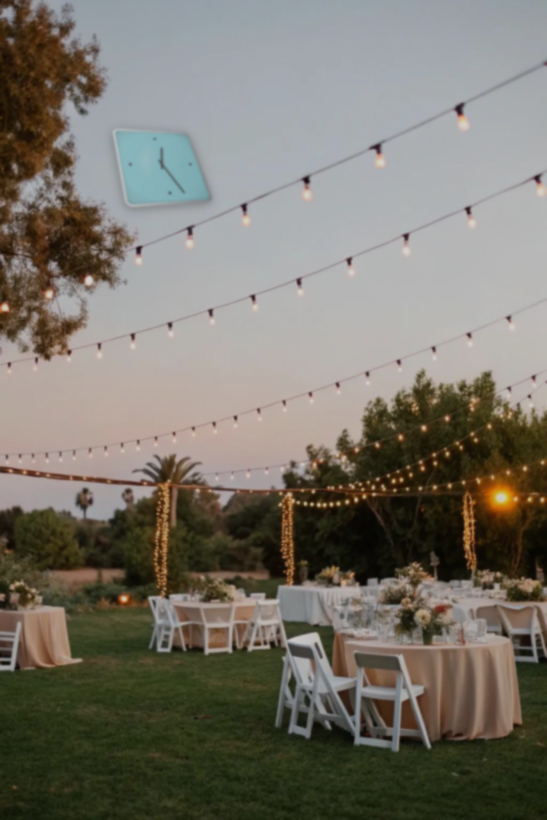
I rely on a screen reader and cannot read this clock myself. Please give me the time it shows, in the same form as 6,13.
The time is 12,26
